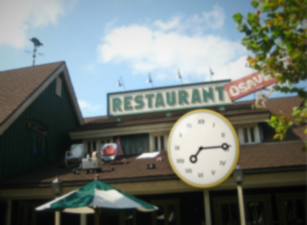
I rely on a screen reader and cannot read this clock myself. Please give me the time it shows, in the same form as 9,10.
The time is 7,14
